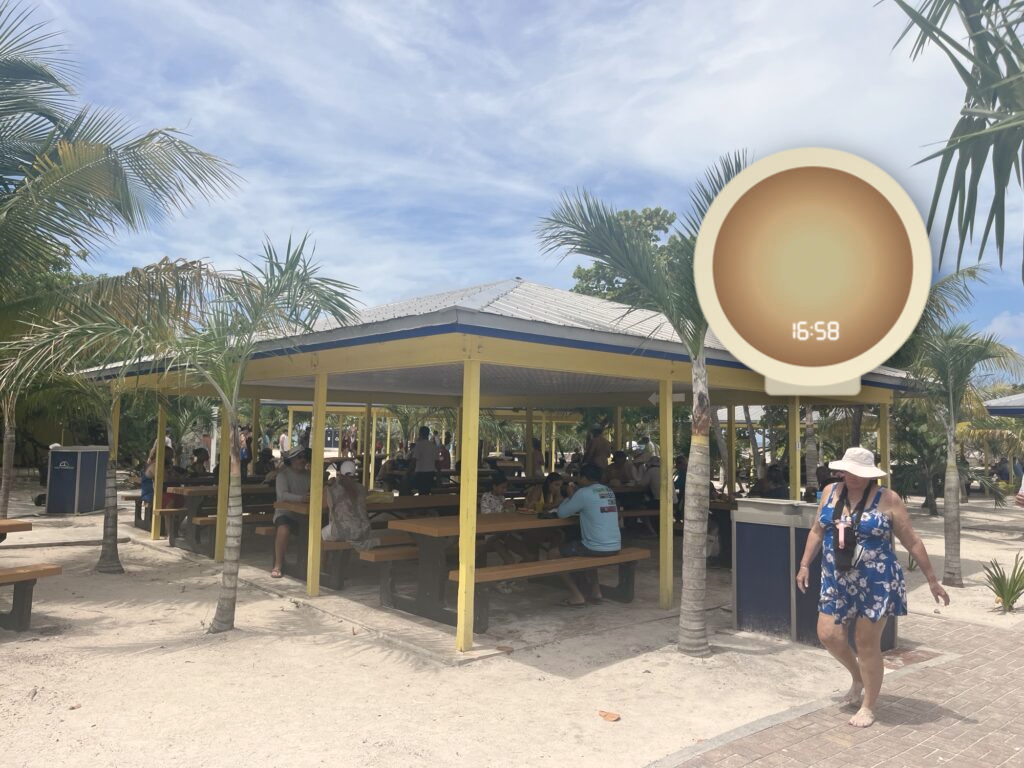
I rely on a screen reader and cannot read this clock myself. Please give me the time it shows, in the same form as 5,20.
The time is 16,58
